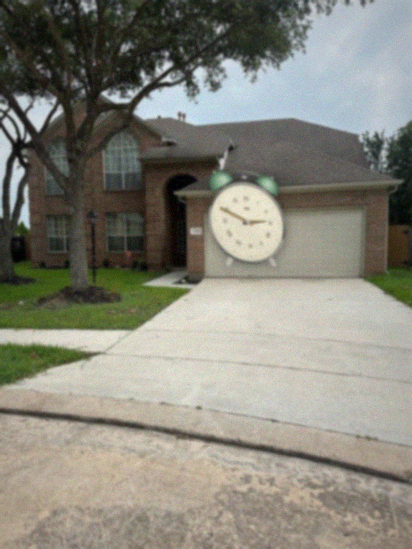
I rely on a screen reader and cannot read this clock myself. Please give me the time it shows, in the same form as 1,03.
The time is 2,49
